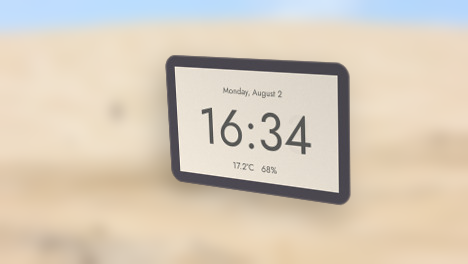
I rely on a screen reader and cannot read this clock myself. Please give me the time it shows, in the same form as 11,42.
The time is 16,34
